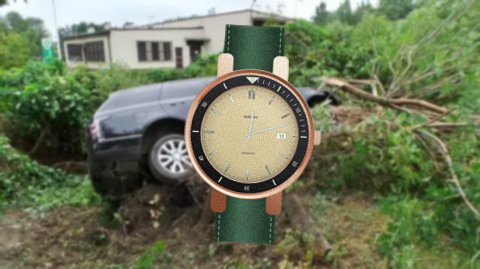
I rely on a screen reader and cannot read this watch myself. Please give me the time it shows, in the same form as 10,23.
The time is 12,12
